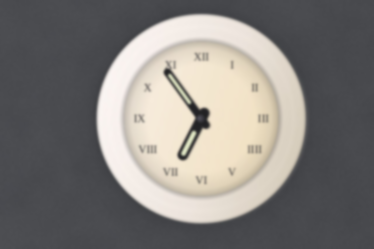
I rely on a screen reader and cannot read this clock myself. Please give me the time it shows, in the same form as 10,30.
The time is 6,54
